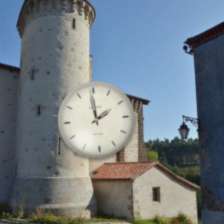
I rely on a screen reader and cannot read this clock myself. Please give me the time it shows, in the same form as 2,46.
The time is 1,59
